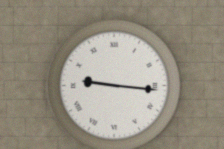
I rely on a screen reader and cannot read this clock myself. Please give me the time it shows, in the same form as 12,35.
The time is 9,16
